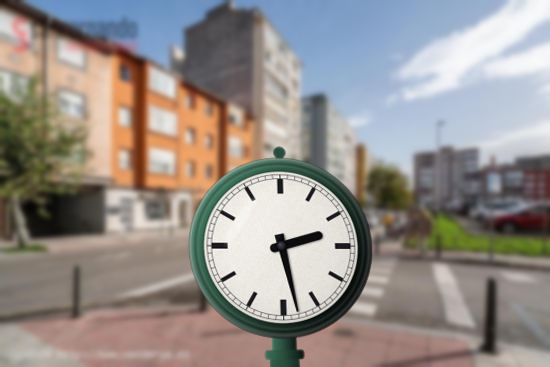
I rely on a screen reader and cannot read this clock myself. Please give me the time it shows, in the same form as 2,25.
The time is 2,28
